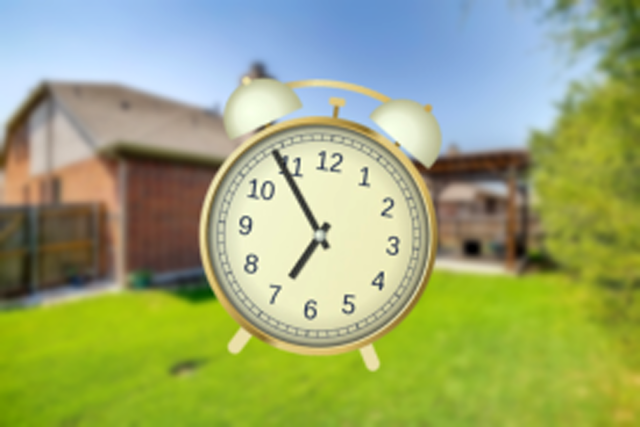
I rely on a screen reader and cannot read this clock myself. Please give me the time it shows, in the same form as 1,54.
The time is 6,54
